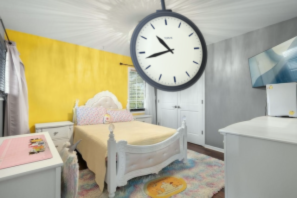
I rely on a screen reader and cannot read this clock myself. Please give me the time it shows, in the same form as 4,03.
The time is 10,43
